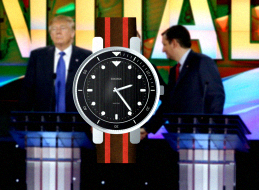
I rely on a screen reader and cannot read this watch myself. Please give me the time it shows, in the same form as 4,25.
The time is 2,24
